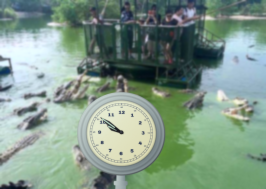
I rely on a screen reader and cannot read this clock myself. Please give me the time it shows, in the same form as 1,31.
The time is 9,51
